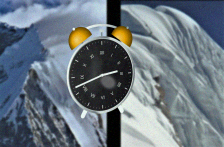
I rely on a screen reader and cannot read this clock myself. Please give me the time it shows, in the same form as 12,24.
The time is 2,42
